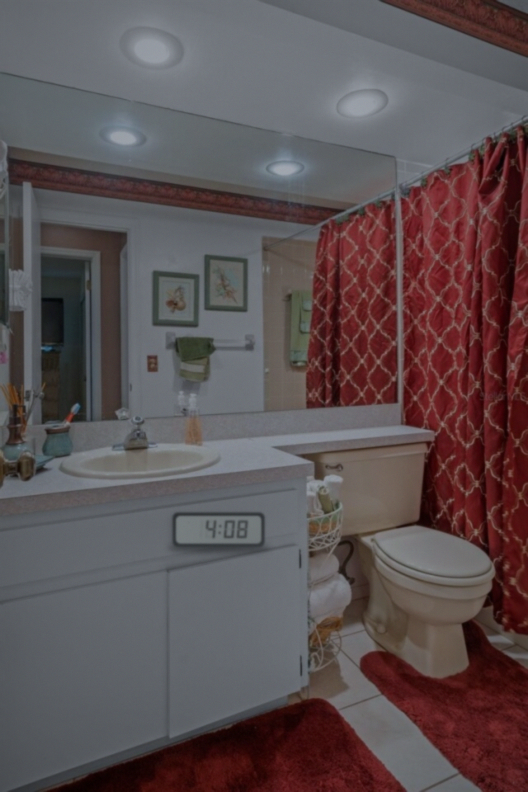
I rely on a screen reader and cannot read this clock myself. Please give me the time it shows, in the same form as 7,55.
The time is 4,08
